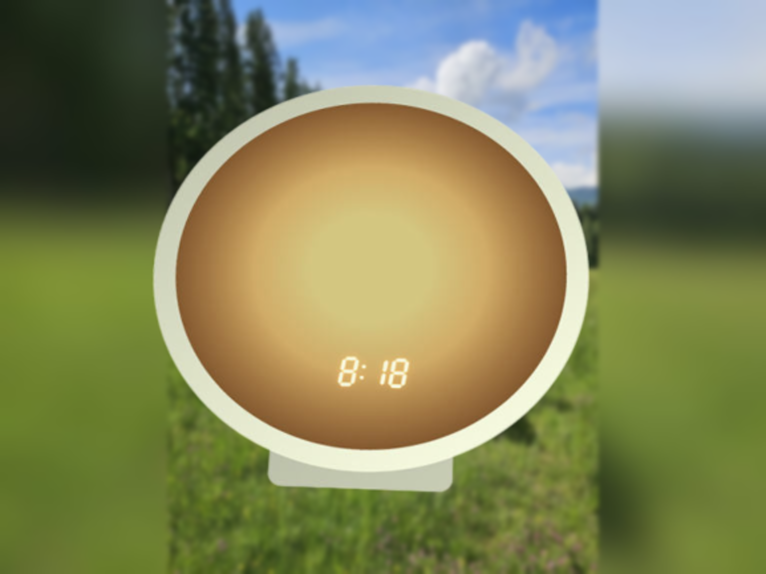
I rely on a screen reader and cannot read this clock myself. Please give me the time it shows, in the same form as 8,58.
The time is 8,18
